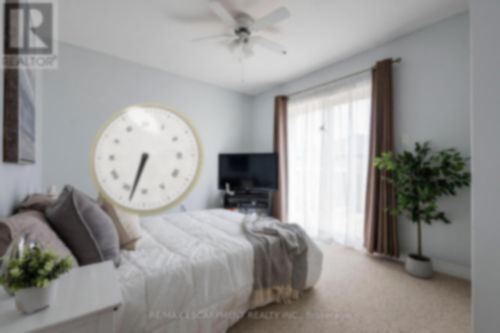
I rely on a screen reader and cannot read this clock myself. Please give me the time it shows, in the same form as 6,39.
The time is 6,33
